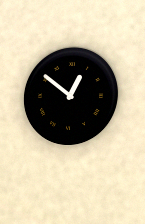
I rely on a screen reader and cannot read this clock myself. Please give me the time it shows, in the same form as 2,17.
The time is 12,51
